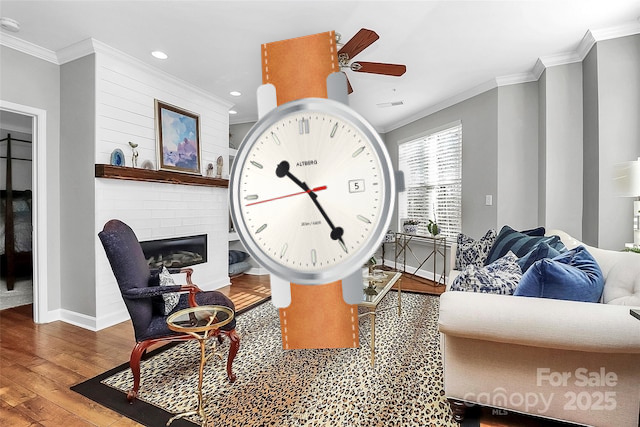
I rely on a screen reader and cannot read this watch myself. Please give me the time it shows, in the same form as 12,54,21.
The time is 10,24,44
